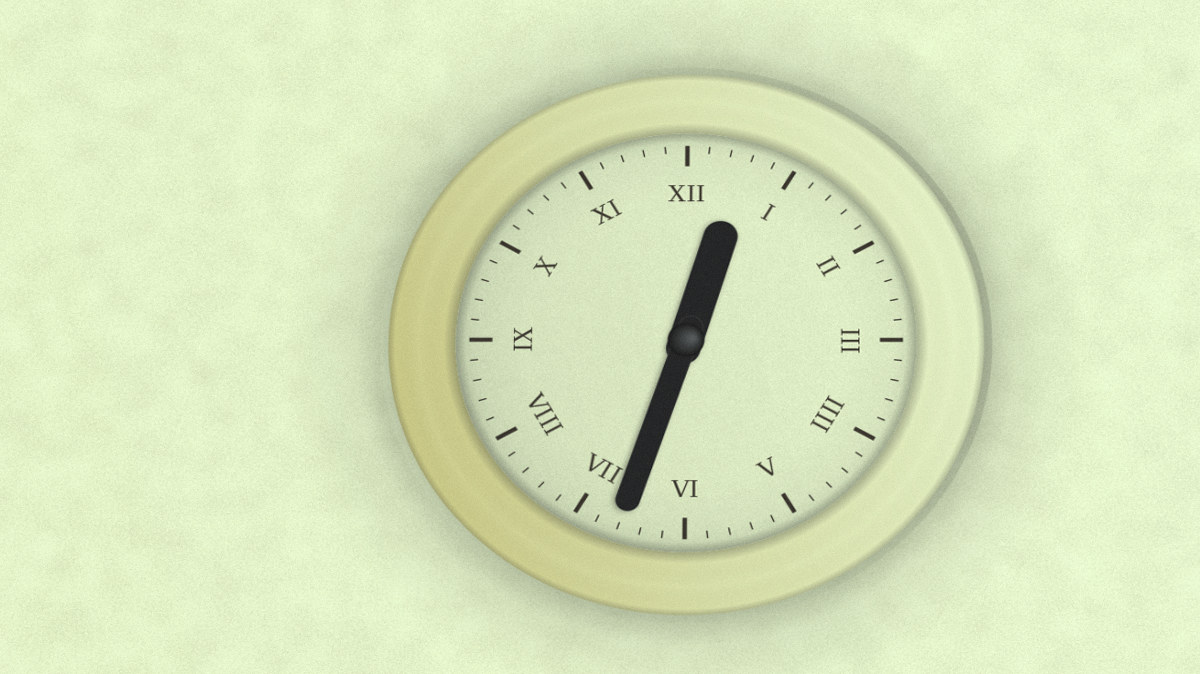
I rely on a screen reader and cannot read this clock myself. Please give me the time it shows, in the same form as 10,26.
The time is 12,33
